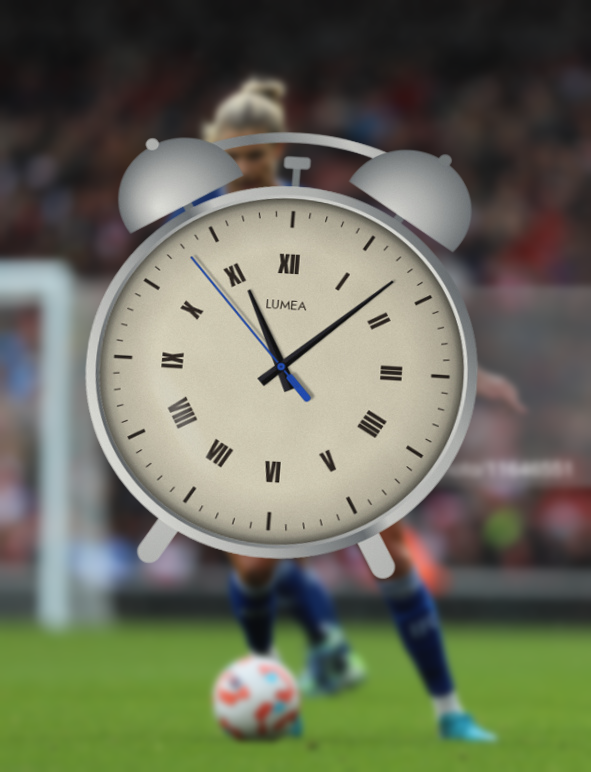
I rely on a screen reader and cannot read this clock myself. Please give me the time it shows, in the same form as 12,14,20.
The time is 11,07,53
